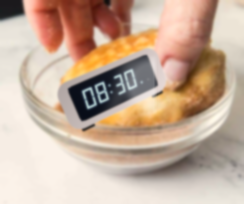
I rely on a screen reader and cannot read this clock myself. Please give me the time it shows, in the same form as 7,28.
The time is 8,30
